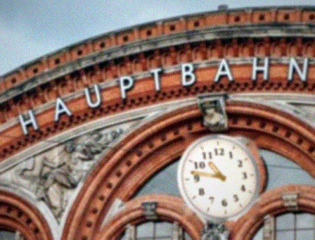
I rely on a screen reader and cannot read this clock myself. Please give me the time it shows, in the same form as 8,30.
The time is 10,47
